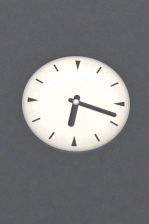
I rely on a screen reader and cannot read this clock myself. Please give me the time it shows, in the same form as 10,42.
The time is 6,18
